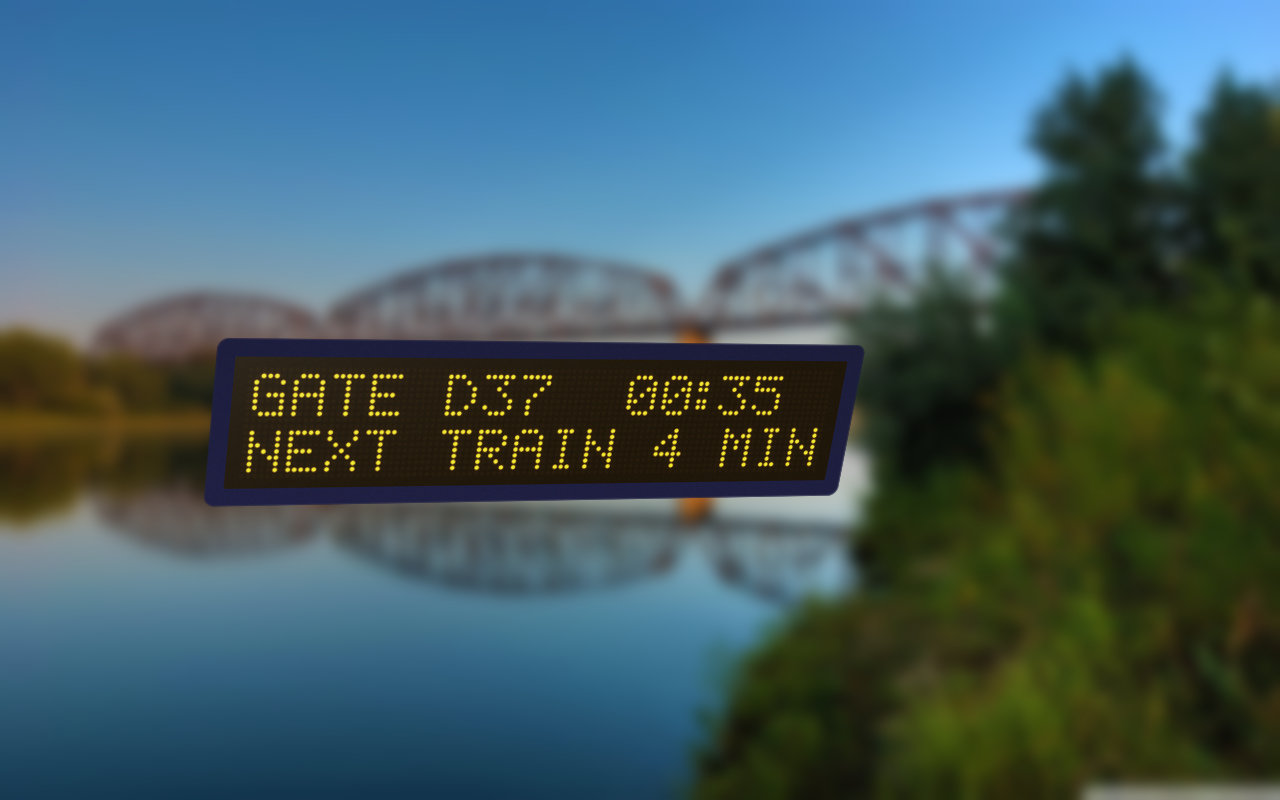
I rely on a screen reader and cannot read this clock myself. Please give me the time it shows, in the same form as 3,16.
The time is 0,35
